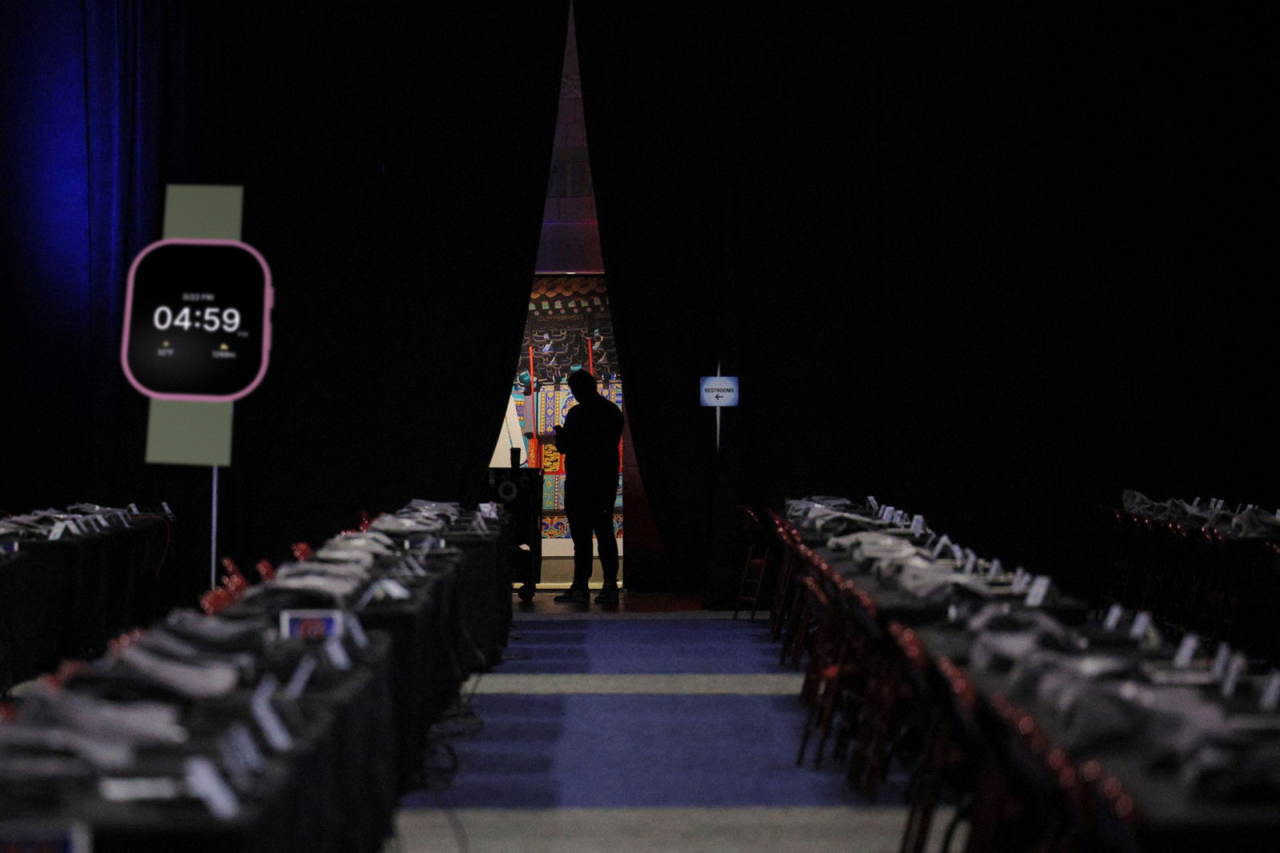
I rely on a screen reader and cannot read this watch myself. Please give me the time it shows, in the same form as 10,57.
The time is 4,59
